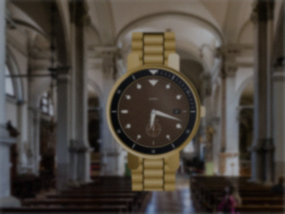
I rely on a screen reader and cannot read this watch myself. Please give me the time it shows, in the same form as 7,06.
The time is 6,18
